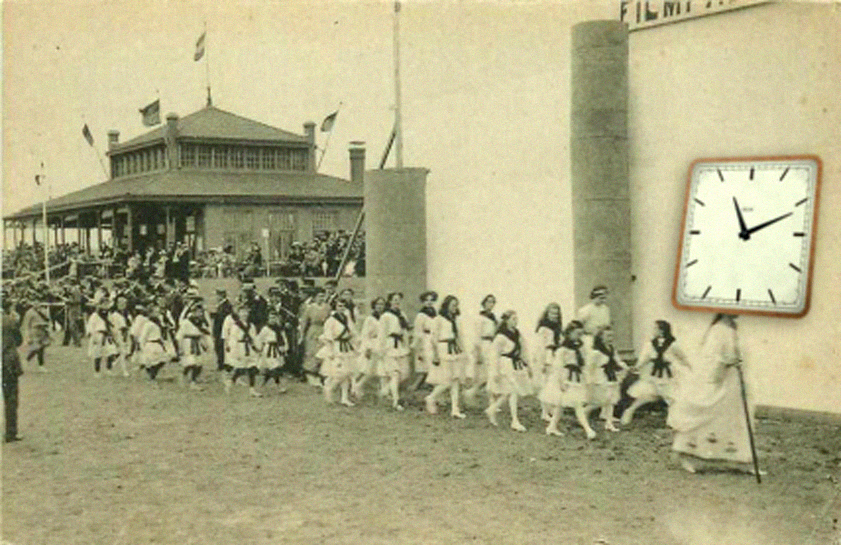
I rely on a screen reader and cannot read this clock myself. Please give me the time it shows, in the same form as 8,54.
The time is 11,11
